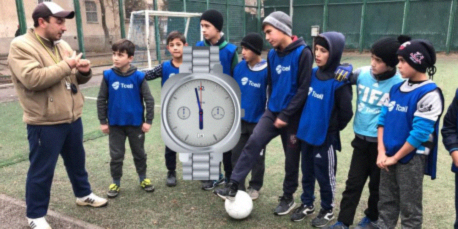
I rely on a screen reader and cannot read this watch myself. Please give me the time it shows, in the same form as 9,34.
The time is 5,58
